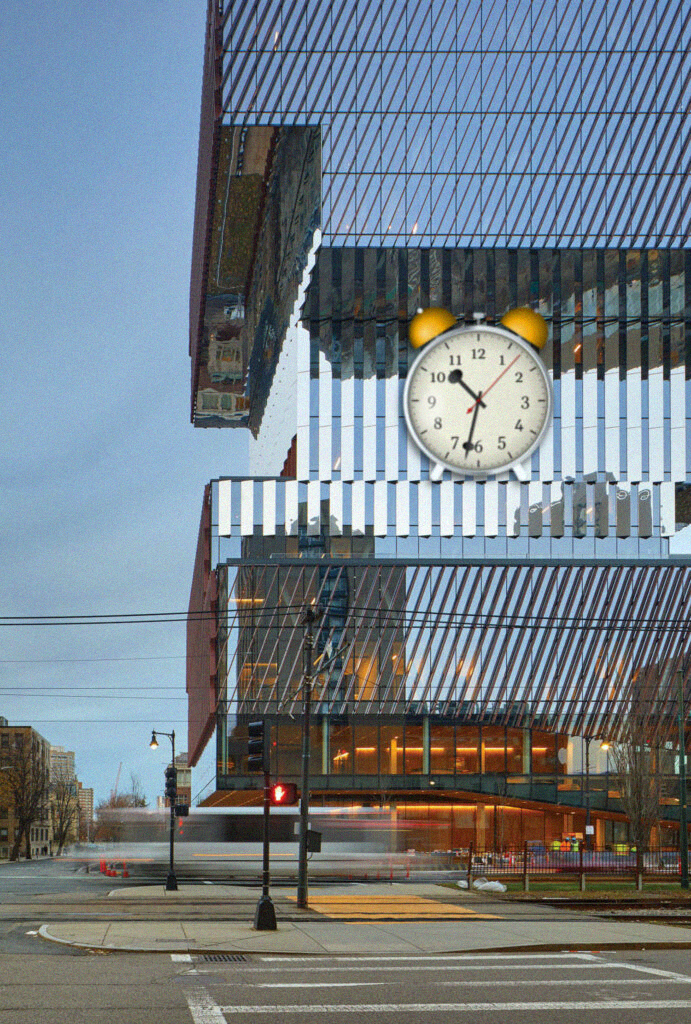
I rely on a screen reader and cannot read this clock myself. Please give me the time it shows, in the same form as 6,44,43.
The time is 10,32,07
